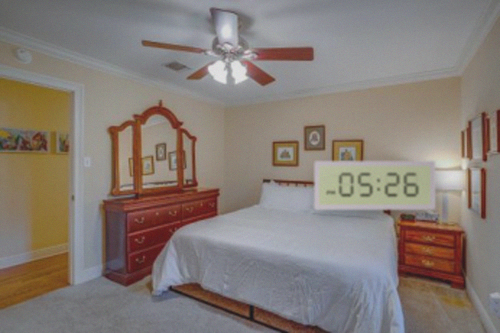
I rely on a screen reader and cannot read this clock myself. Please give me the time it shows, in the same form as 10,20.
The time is 5,26
